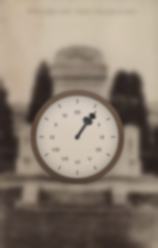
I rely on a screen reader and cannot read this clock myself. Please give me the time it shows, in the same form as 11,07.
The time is 1,06
